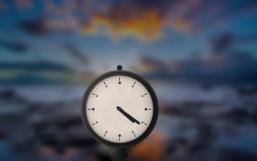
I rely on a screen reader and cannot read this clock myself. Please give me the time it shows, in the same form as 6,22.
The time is 4,21
